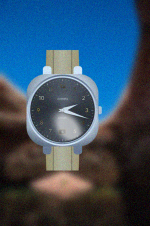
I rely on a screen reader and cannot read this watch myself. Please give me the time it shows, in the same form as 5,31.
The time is 2,18
